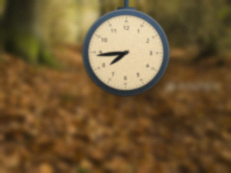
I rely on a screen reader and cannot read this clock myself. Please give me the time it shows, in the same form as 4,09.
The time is 7,44
